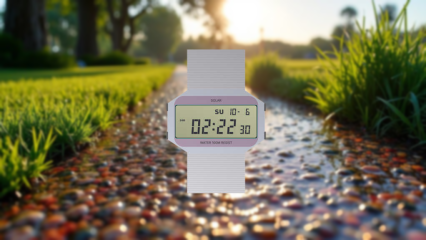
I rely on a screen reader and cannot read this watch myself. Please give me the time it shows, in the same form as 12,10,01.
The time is 2,22,30
